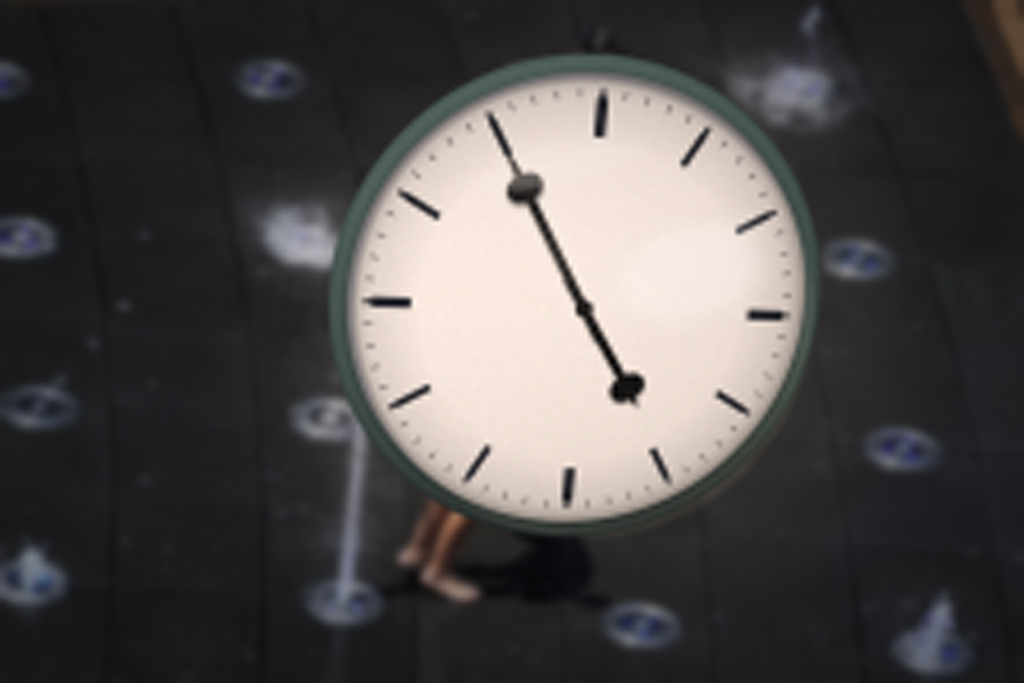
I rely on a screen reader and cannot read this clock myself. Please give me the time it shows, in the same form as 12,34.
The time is 4,55
